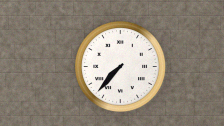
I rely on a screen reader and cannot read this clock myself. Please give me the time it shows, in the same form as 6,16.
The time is 7,37
